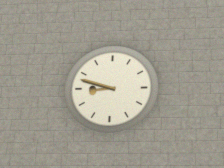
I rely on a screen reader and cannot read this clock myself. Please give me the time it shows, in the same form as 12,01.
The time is 8,48
